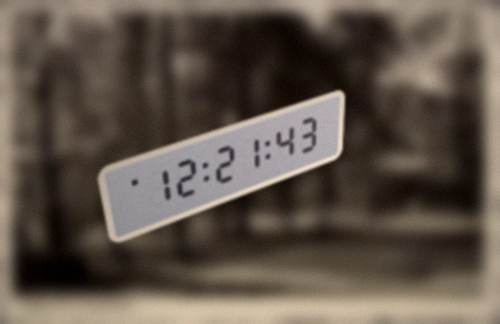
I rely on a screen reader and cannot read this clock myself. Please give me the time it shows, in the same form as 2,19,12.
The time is 12,21,43
